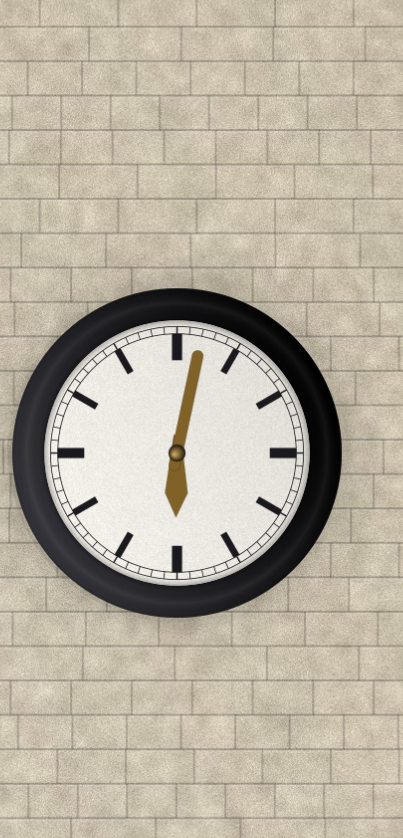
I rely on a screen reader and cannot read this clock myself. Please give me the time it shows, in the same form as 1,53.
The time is 6,02
